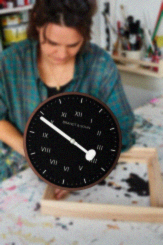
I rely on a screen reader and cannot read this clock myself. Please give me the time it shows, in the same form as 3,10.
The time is 3,49
